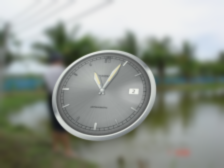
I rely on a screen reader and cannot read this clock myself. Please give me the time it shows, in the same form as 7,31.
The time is 11,04
